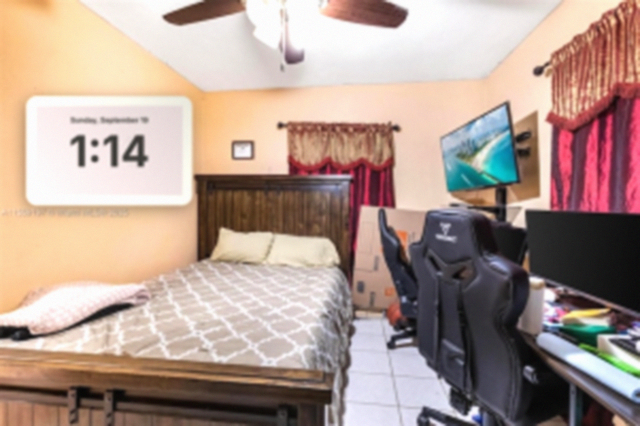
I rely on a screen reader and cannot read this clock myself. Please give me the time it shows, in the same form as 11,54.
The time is 1,14
